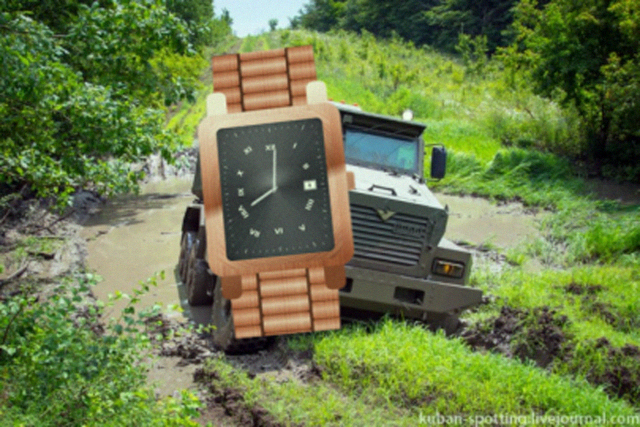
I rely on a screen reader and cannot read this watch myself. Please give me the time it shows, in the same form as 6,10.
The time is 8,01
